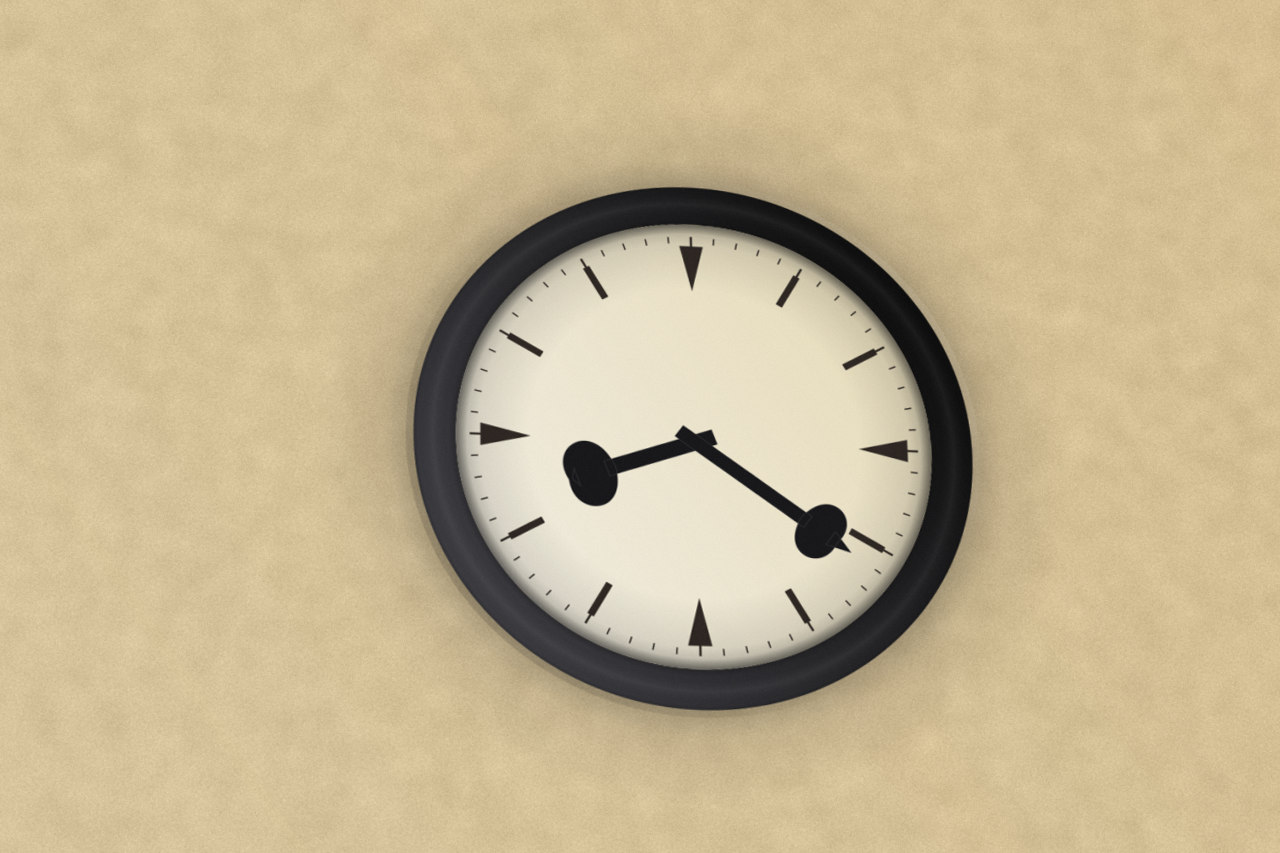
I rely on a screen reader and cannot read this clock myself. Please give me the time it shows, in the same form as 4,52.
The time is 8,21
